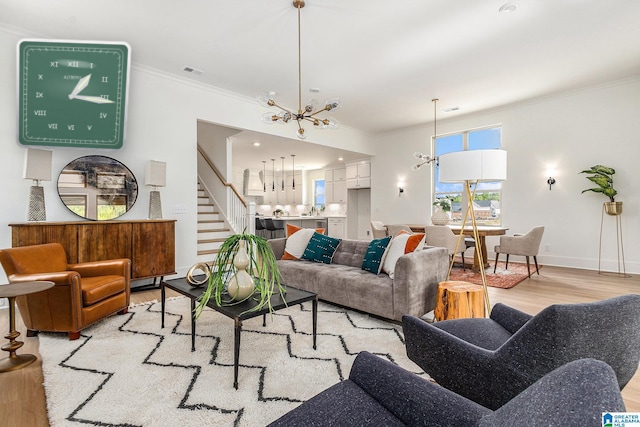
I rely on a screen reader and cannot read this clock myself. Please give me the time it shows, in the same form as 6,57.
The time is 1,16
